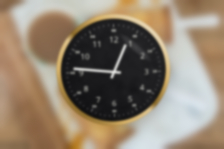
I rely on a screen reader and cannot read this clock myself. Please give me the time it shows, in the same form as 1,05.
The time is 12,46
